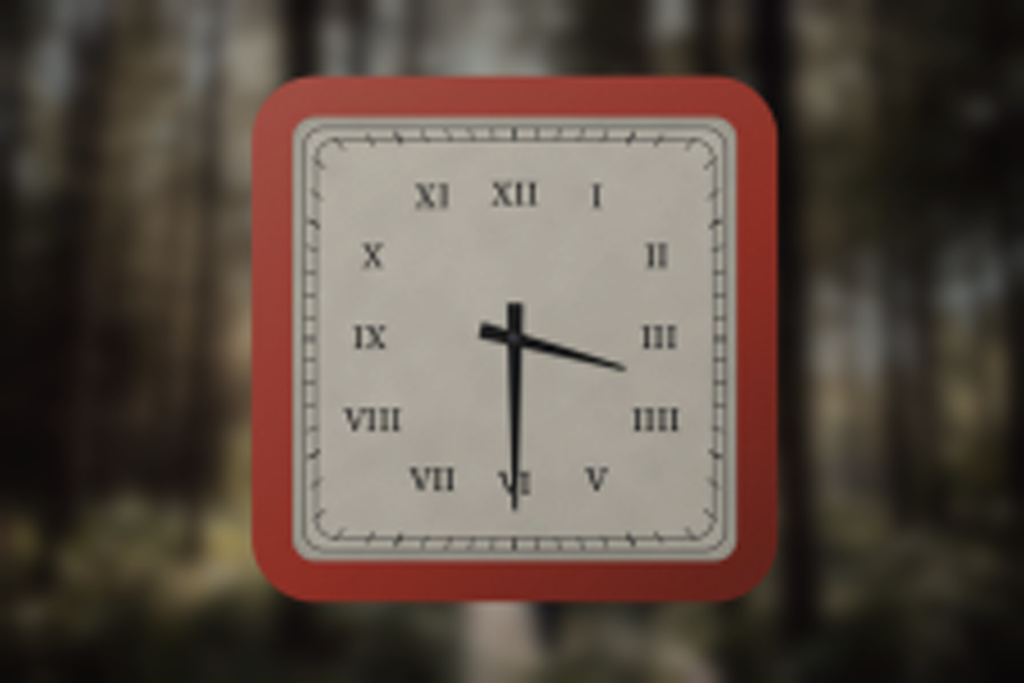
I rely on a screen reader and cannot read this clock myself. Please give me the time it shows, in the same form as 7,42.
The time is 3,30
